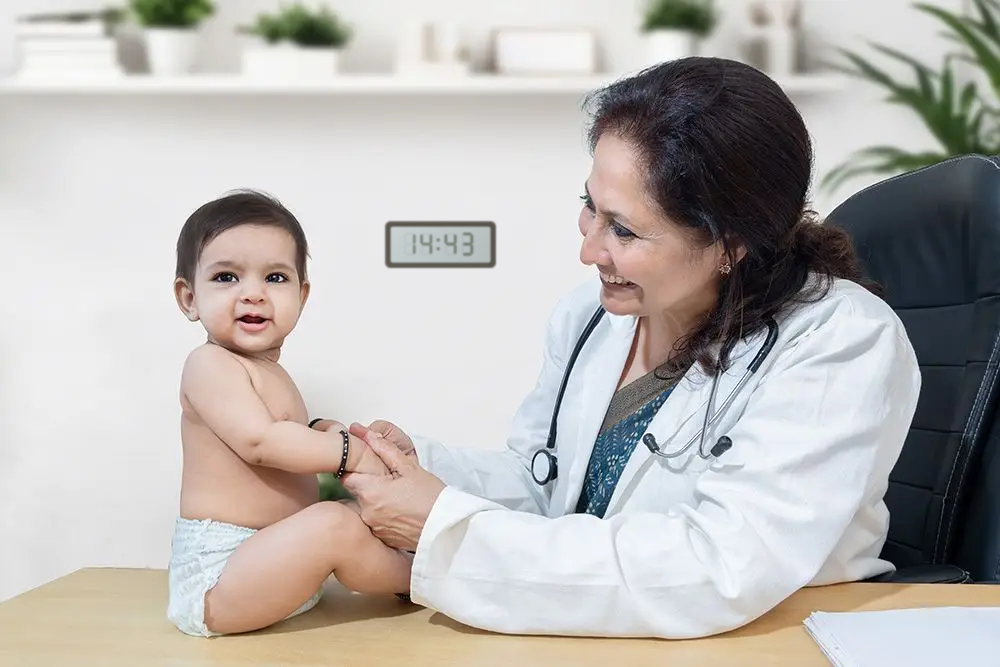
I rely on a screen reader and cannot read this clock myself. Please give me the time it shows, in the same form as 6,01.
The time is 14,43
